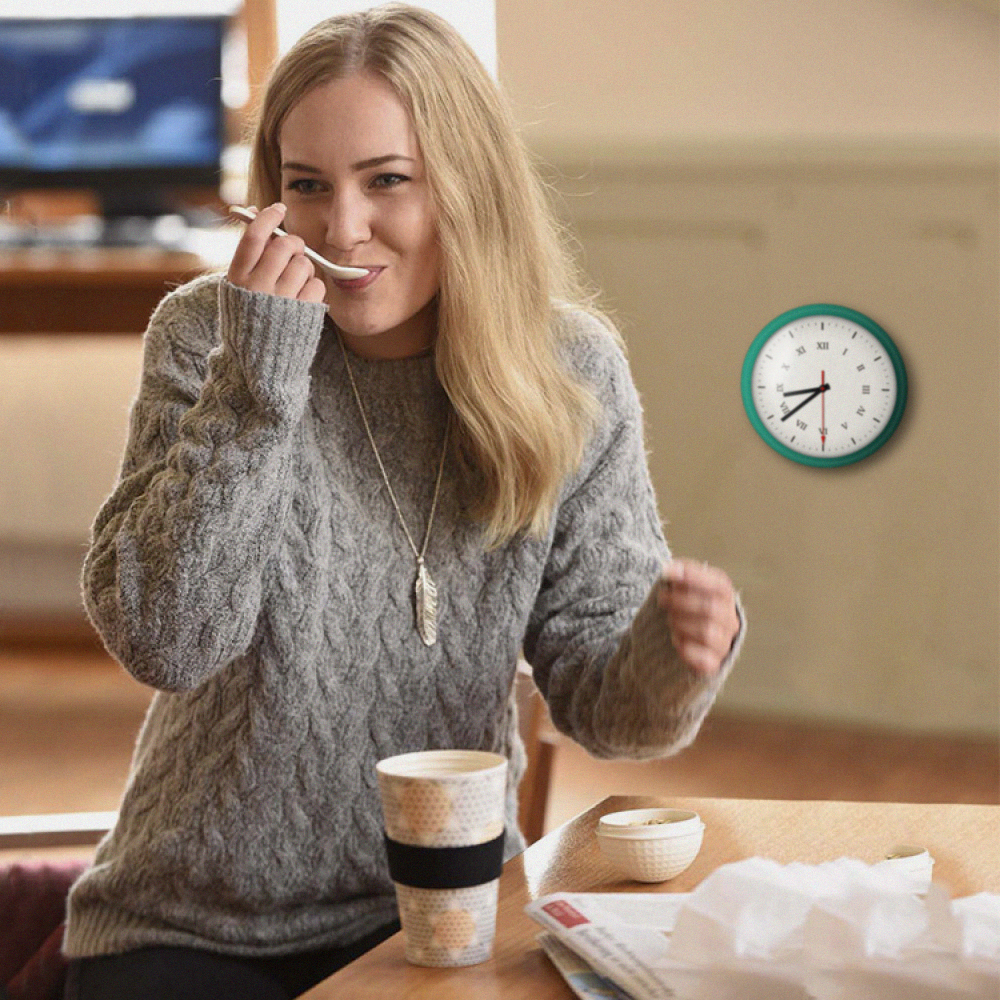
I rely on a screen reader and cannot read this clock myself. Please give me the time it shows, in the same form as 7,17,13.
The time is 8,38,30
